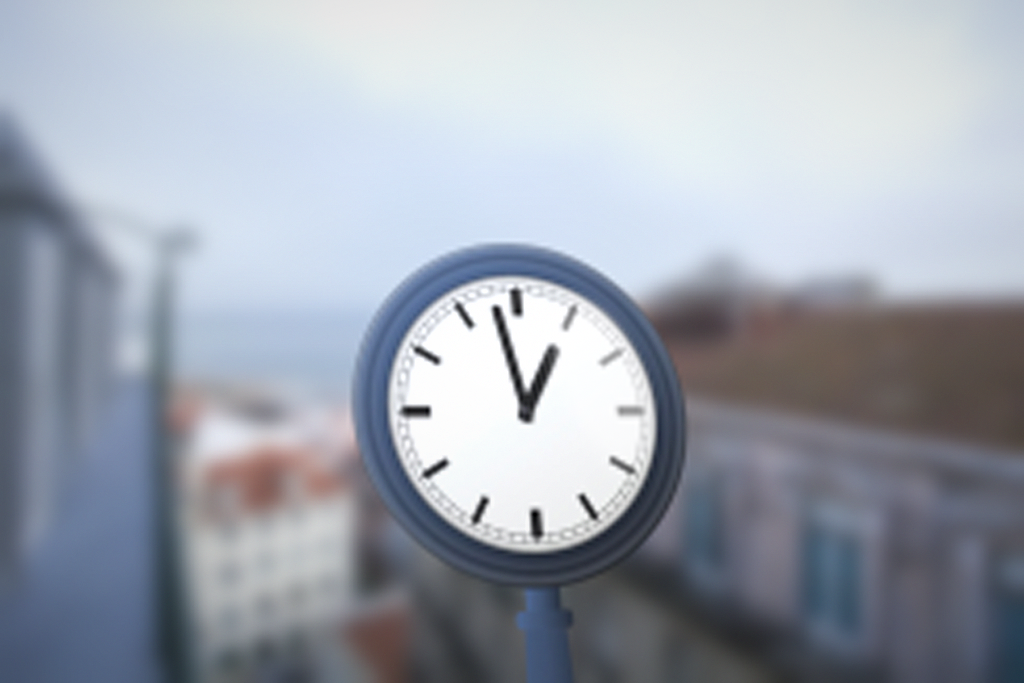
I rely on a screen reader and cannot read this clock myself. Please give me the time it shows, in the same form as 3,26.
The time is 12,58
